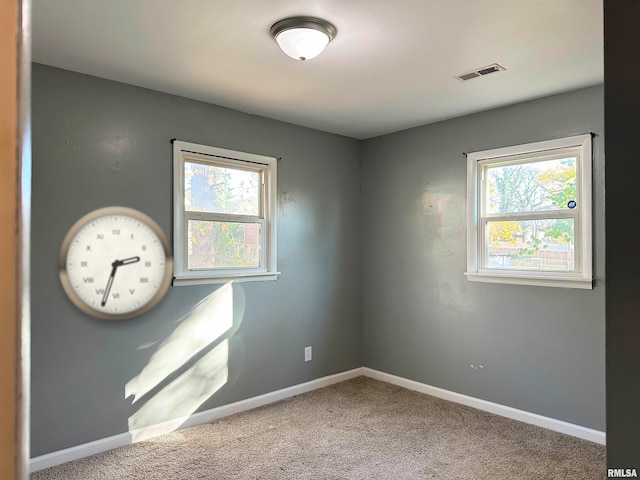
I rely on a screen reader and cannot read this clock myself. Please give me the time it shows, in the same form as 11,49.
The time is 2,33
